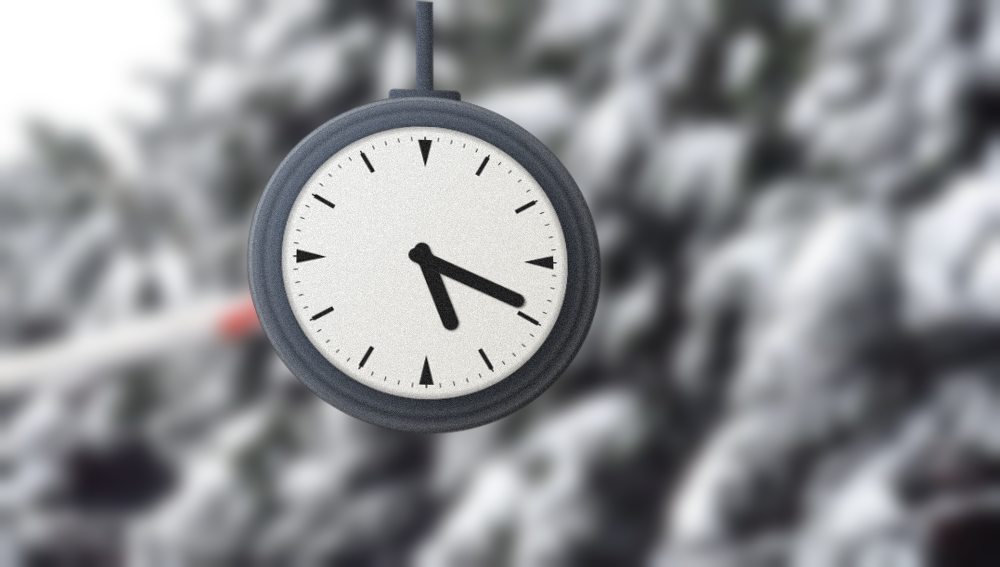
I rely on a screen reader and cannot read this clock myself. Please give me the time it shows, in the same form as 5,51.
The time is 5,19
